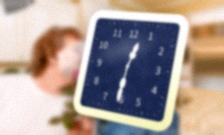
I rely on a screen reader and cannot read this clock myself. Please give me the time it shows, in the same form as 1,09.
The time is 12,31
